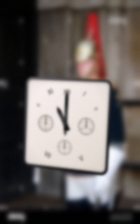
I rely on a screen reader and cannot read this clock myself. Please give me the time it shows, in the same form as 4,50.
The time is 11,00
